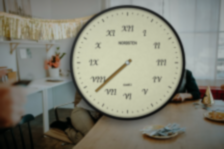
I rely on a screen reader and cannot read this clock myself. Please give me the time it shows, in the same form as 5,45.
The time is 7,38
